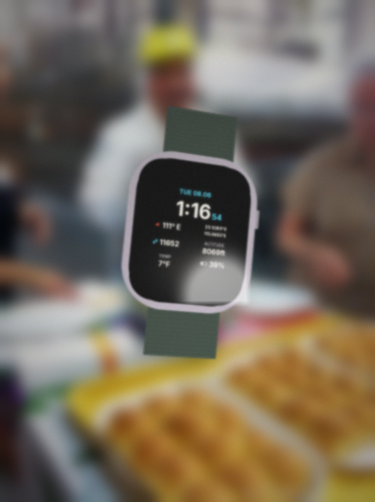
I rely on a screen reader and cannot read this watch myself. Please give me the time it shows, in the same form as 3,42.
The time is 1,16
